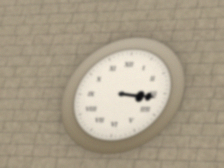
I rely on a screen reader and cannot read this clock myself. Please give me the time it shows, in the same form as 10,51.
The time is 3,16
